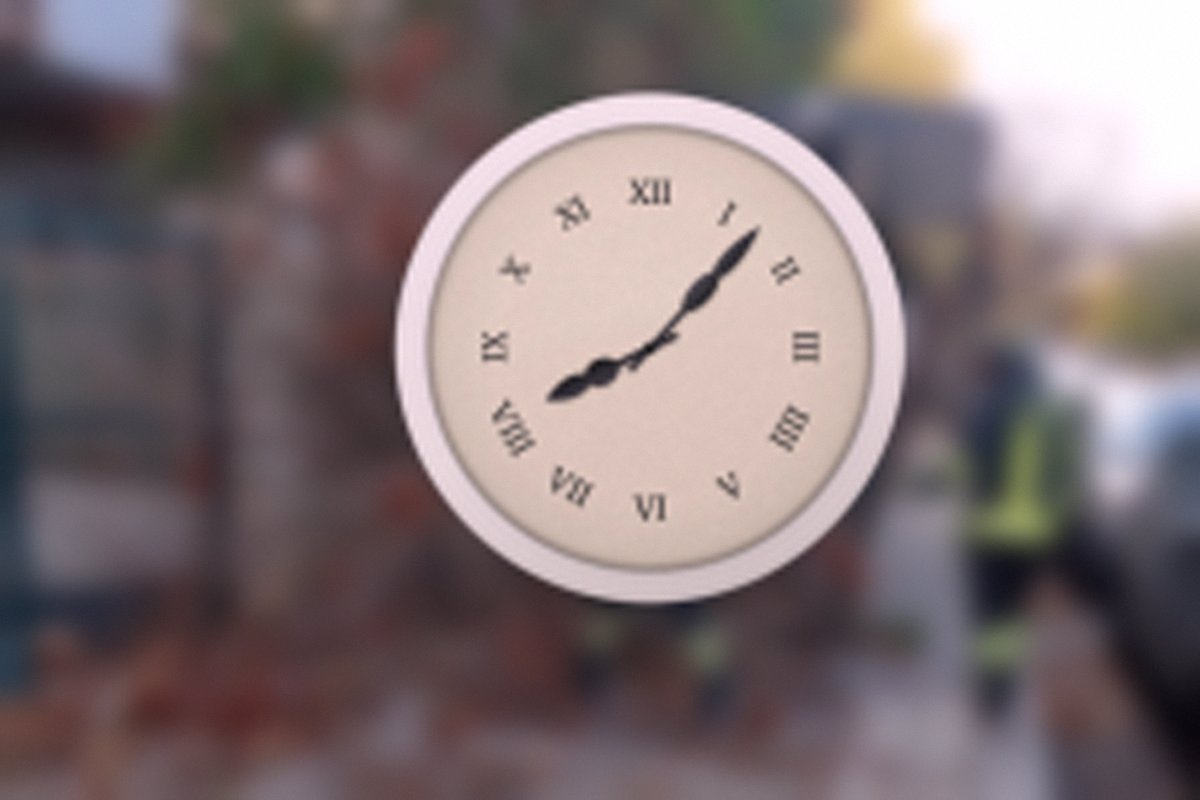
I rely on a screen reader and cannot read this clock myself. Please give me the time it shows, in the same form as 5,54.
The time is 8,07
